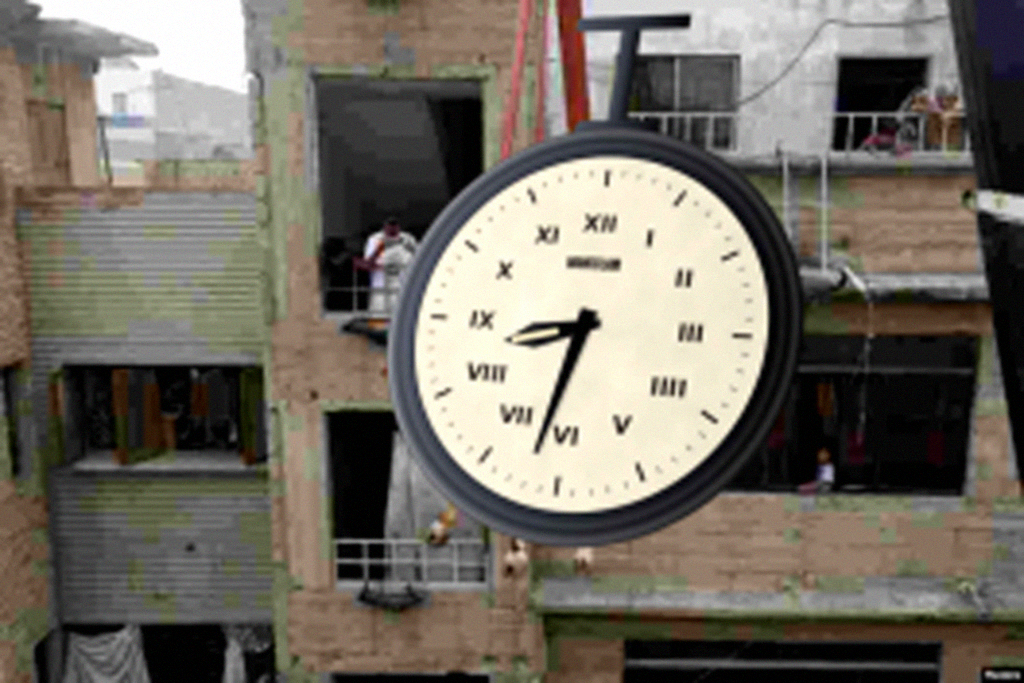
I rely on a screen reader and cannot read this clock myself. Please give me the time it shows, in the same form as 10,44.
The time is 8,32
